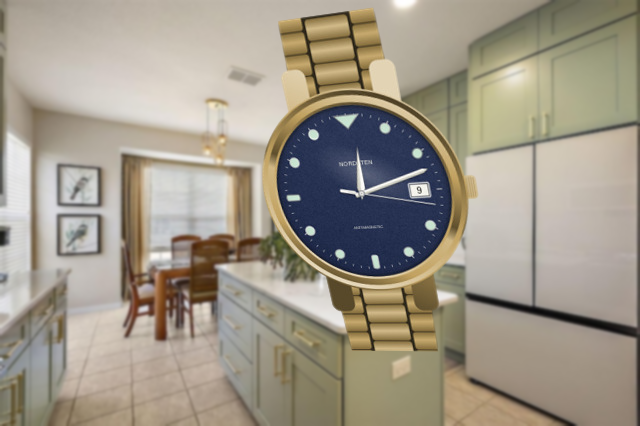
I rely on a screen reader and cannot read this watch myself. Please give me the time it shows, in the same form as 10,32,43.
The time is 12,12,17
